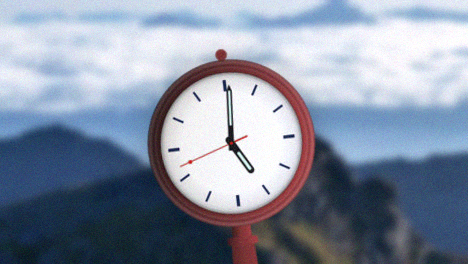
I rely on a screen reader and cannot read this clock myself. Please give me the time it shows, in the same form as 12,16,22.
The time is 5,00,42
